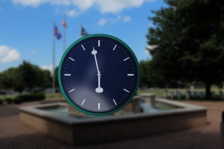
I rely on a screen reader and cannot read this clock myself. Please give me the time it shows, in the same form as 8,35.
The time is 5,58
